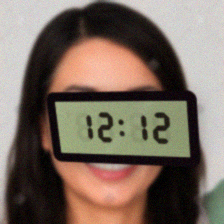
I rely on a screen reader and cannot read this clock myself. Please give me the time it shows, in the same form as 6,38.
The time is 12,12
